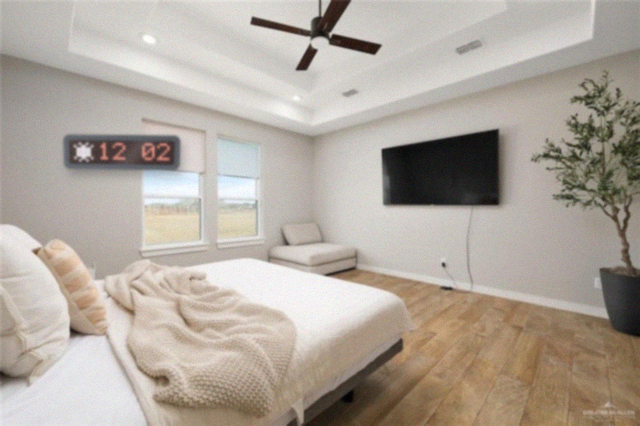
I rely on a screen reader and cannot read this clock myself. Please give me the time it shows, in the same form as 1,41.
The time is 12,02
